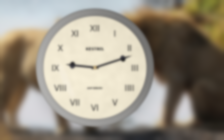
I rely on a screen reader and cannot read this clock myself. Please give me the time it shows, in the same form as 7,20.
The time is 9,12
